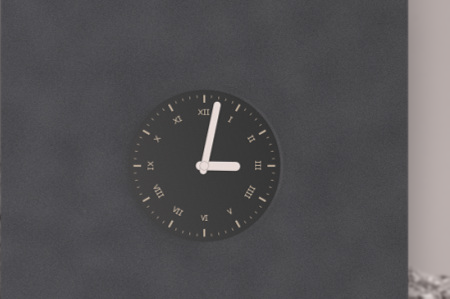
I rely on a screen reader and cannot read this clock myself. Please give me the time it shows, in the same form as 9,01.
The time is 3,02
